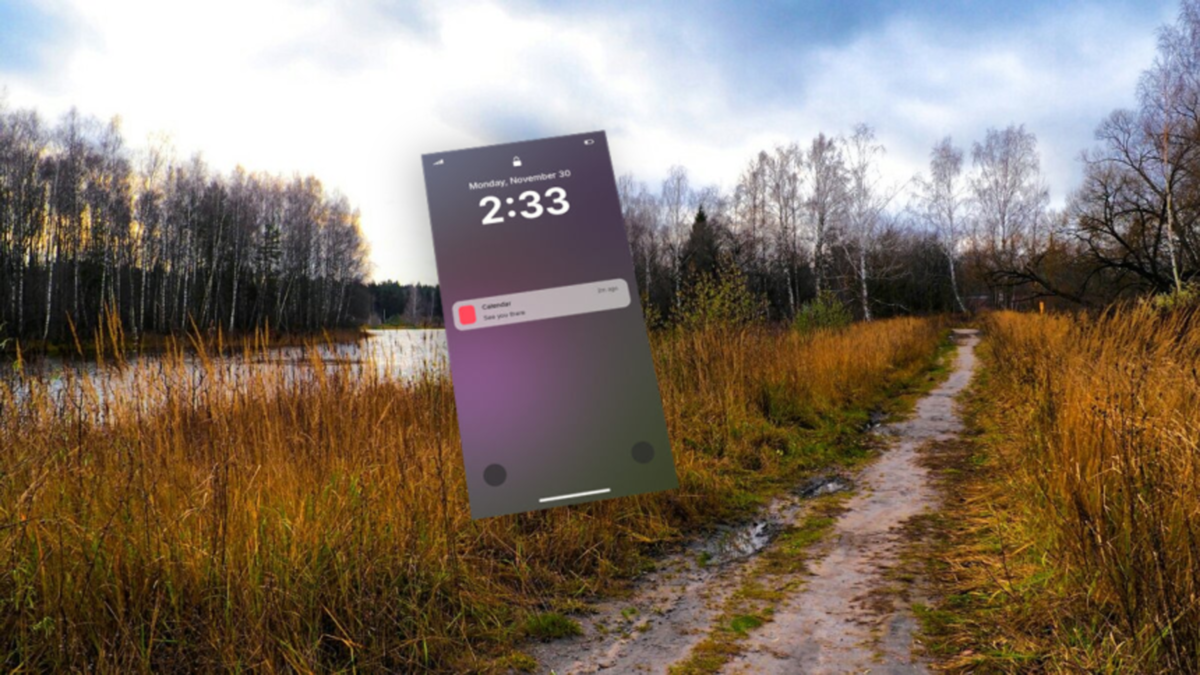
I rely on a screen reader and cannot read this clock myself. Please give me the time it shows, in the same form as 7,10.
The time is 2,33
